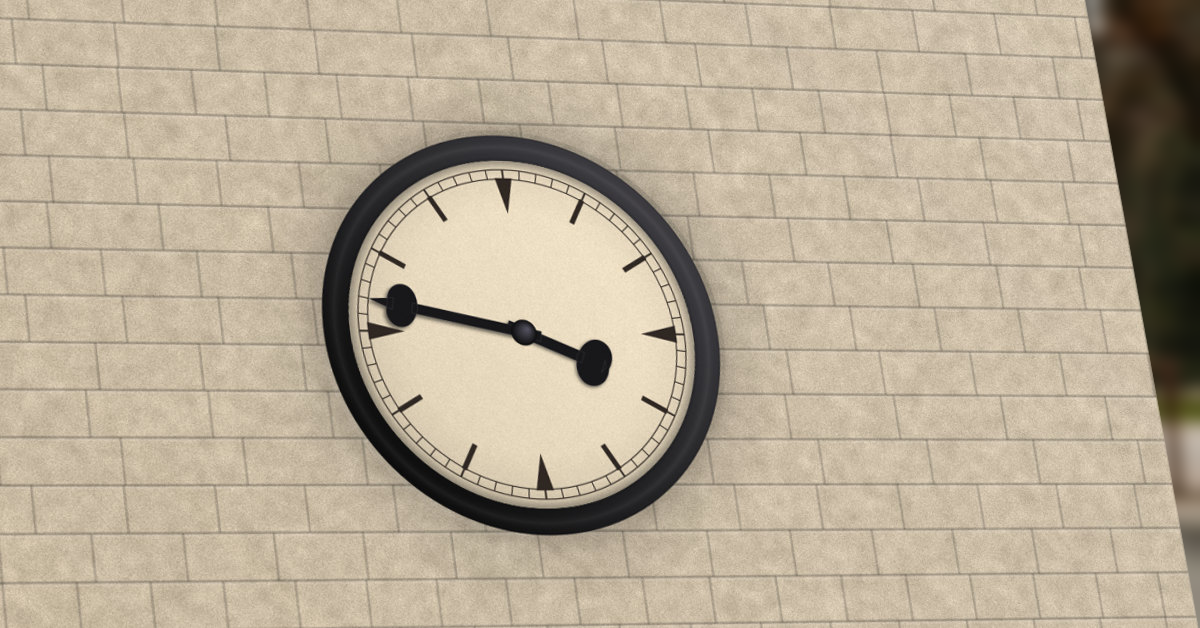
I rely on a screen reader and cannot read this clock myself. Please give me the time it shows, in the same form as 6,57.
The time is 3,47
